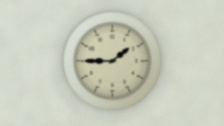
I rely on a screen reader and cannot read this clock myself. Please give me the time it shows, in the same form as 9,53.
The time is 1,45
